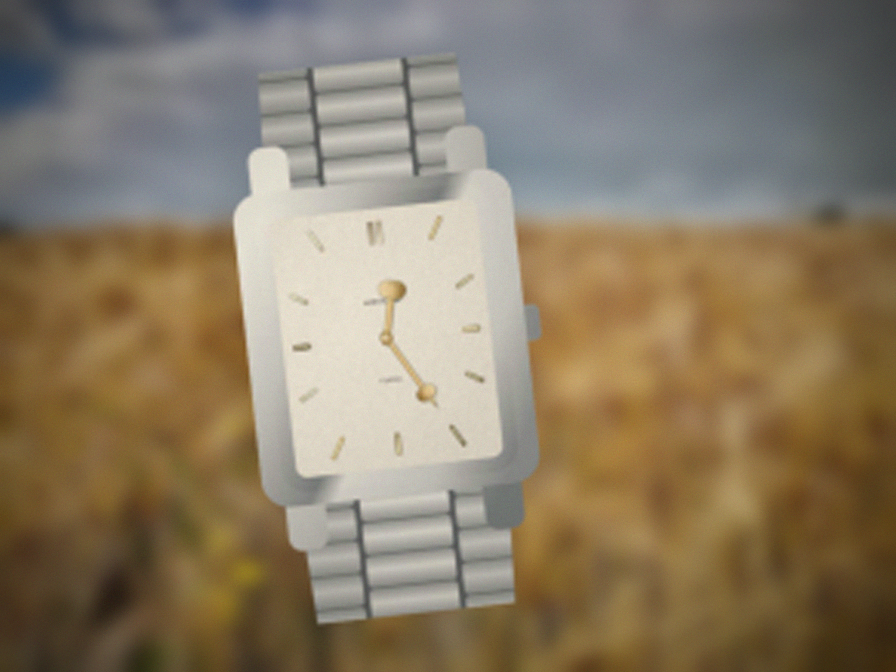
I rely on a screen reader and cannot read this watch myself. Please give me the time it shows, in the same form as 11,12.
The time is 12,25
